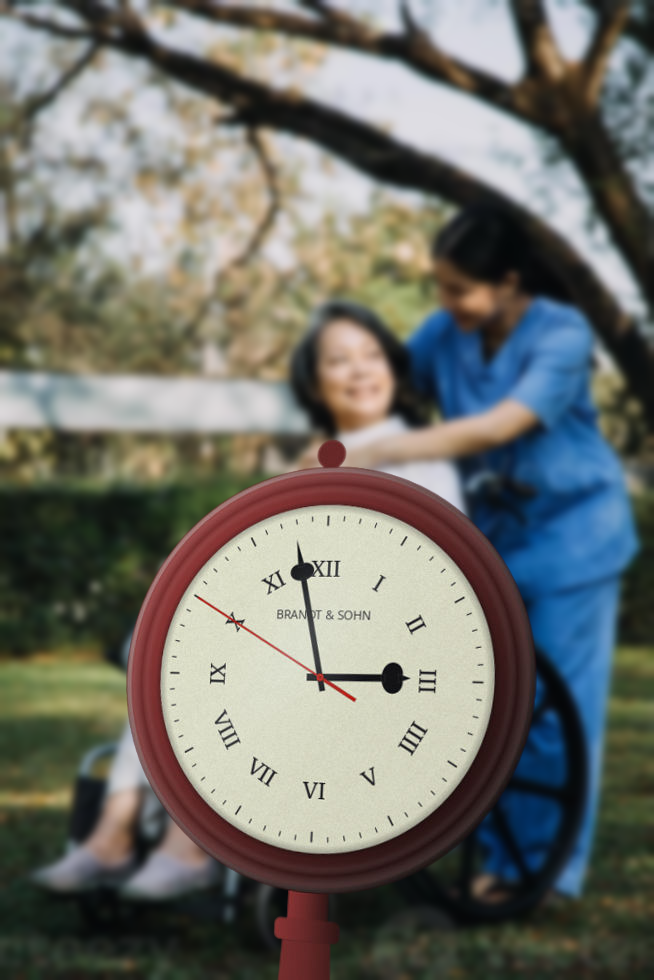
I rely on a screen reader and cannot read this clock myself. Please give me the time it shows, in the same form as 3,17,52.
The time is 2,57,50
